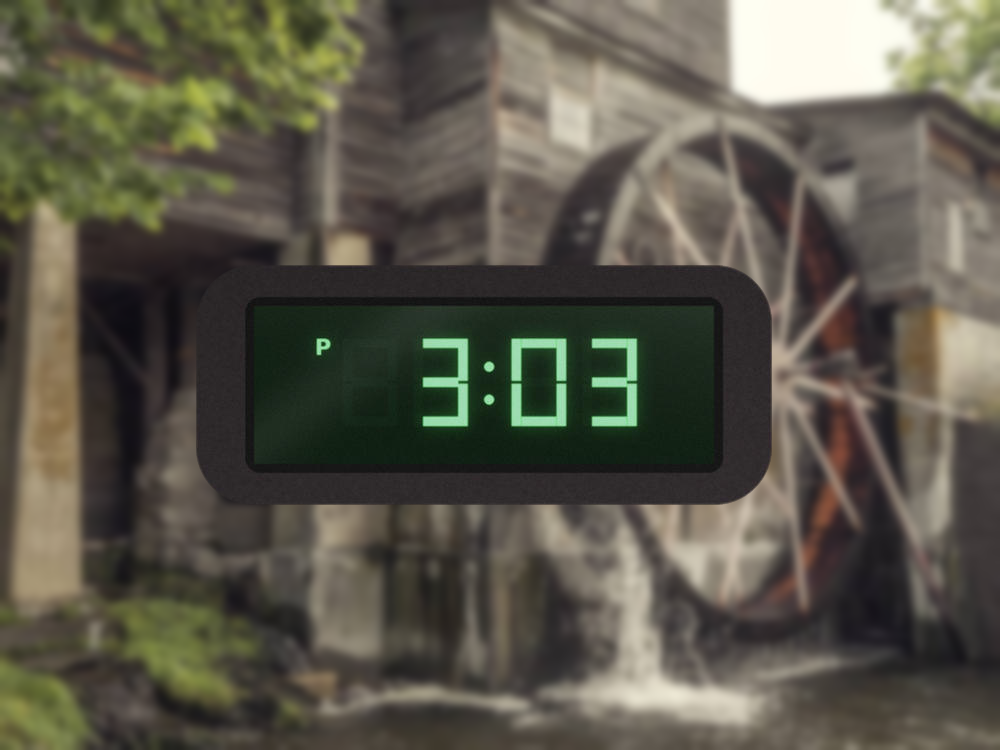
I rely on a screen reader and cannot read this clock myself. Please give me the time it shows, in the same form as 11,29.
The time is 3,03
